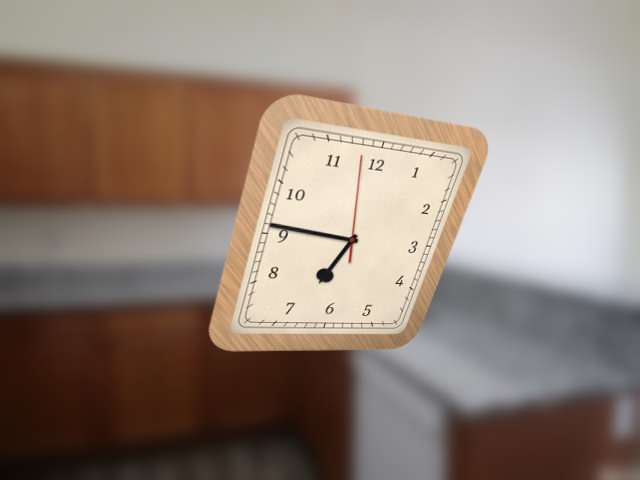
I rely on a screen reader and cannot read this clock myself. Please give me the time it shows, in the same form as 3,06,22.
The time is 6,45,58
